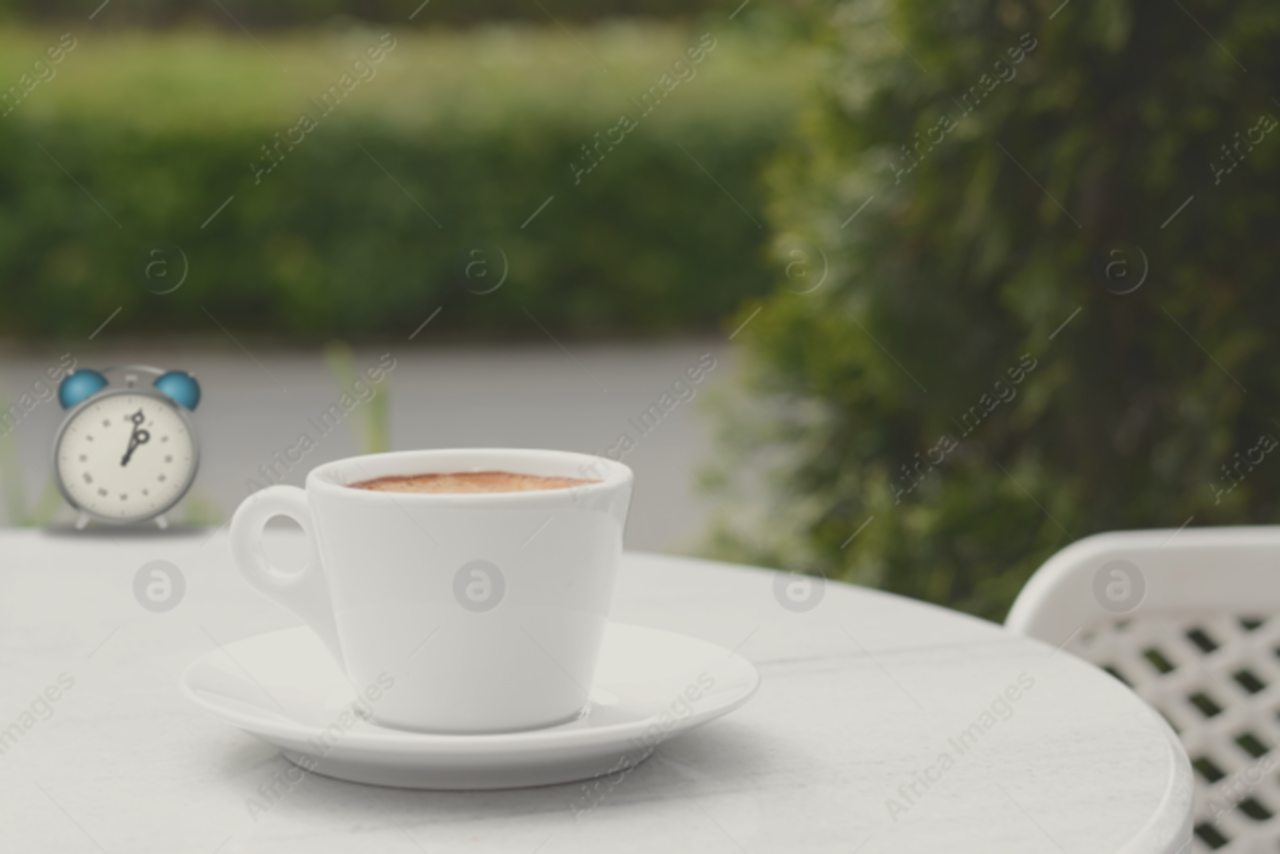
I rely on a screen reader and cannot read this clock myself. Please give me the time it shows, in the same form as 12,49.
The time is 1,02
